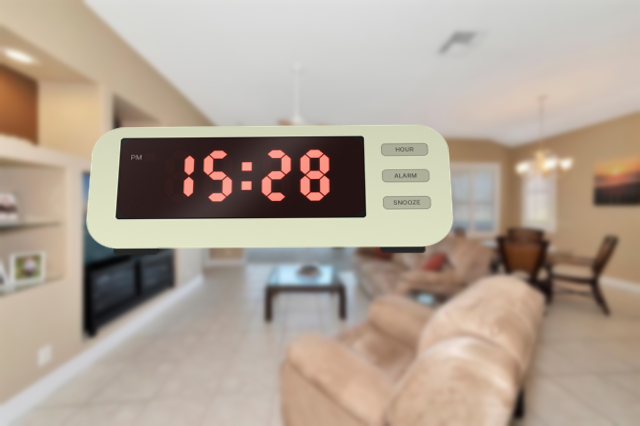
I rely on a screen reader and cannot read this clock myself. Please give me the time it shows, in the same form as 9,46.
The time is 15,28
